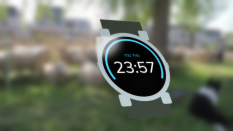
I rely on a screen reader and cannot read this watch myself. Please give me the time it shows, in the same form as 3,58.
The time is 23,57
